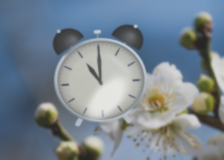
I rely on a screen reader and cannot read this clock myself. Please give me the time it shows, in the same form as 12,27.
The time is 11,00
